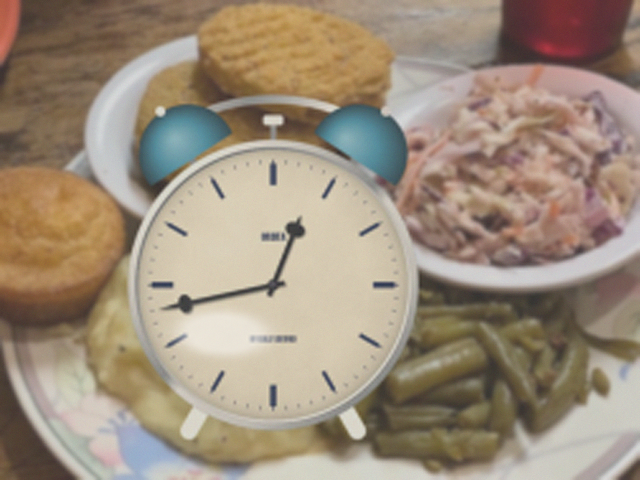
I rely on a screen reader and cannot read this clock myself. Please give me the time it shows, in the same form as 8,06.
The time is 12,43
